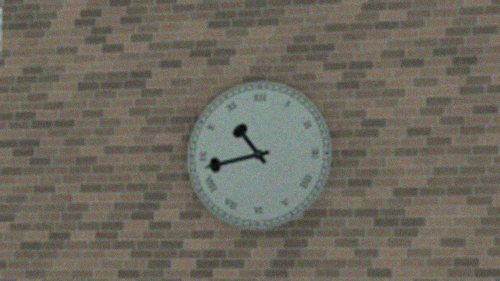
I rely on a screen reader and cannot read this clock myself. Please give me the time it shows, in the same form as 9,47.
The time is 10,43
